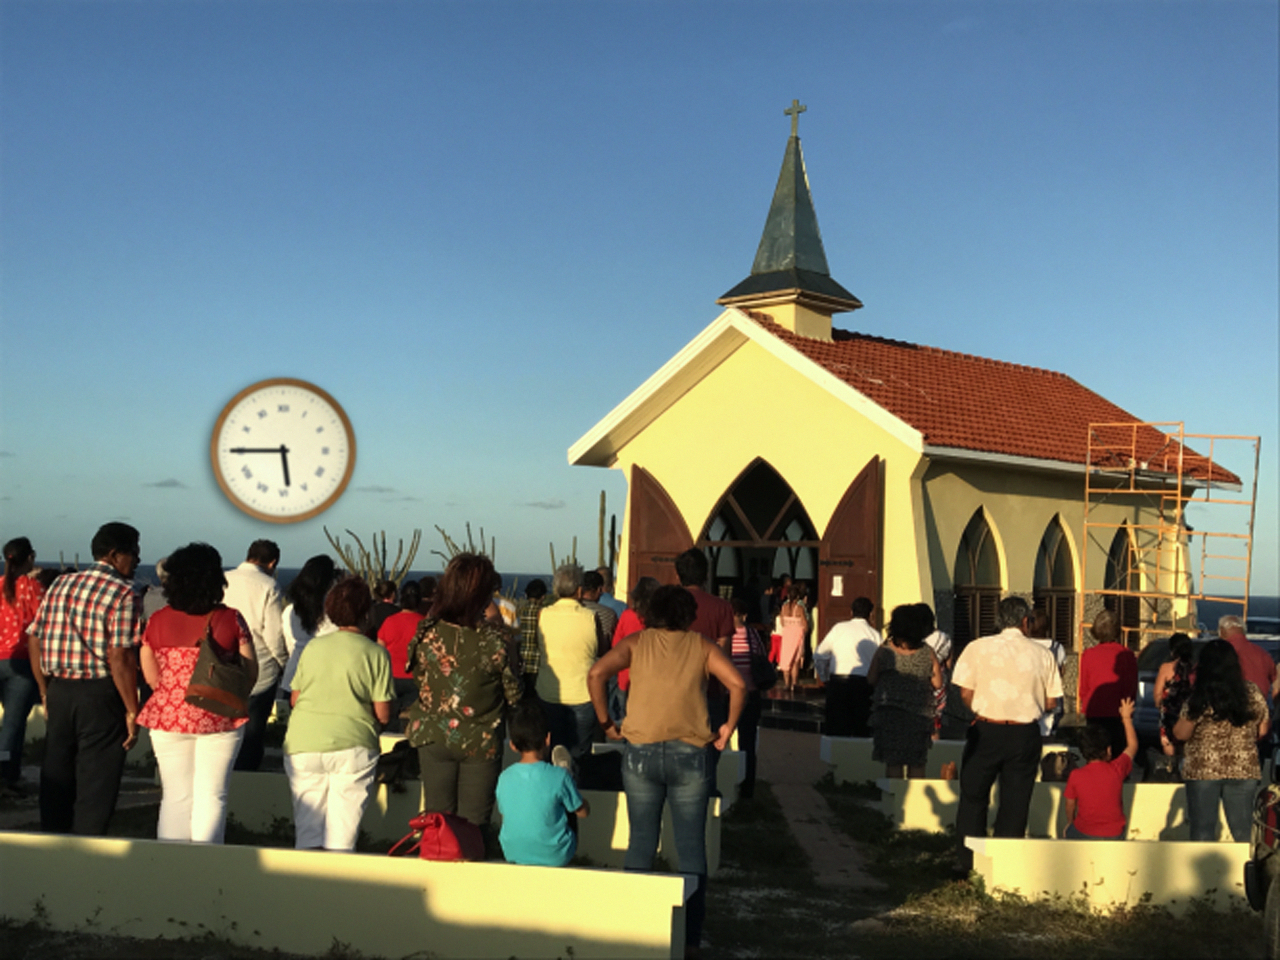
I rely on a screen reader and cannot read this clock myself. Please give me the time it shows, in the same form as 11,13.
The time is 5,45
